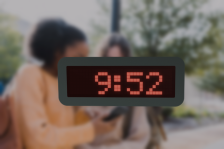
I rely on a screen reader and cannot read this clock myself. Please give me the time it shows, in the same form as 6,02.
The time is 9,52
